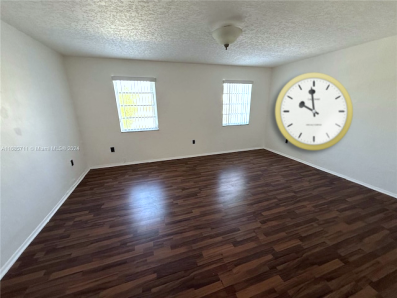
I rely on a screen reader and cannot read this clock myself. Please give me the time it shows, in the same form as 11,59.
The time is 9,59
